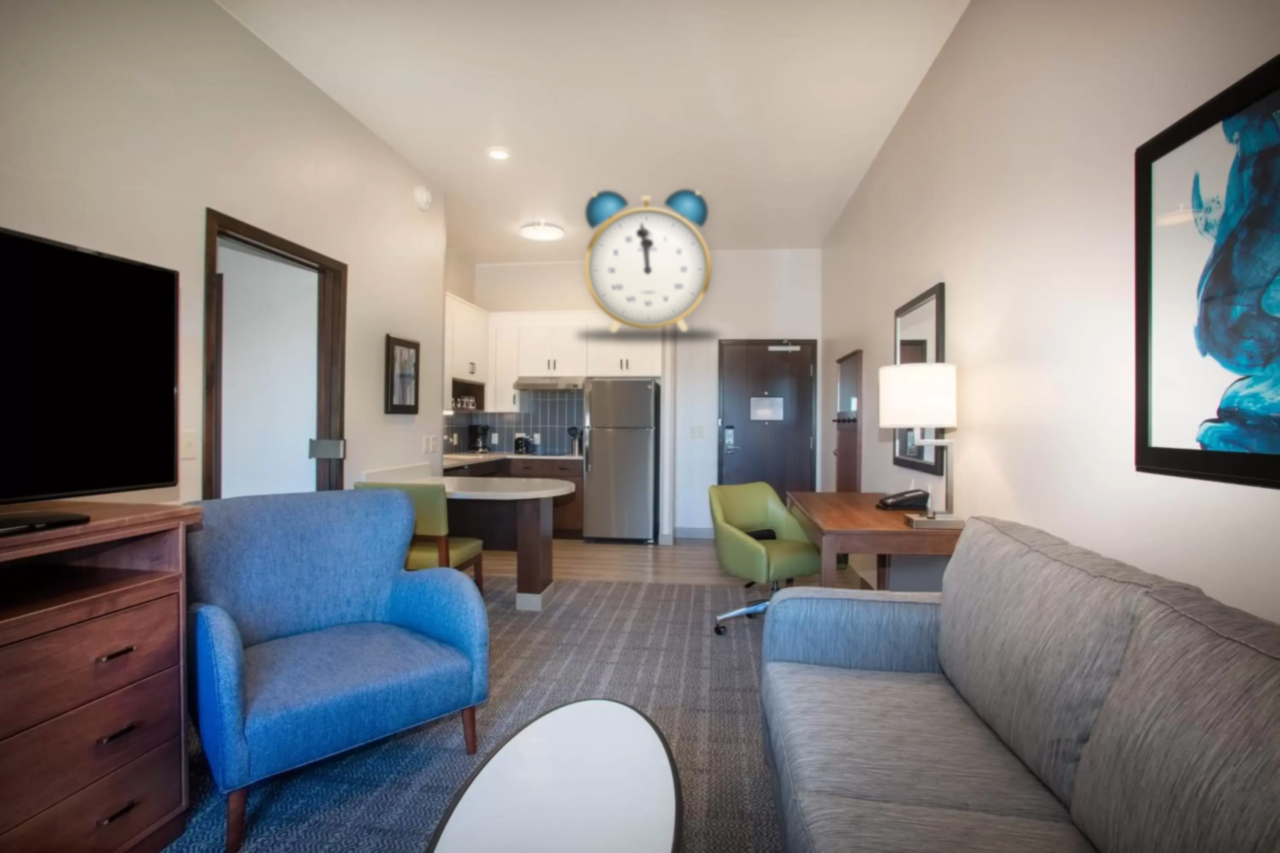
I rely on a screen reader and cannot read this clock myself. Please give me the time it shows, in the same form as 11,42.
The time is 11,59
